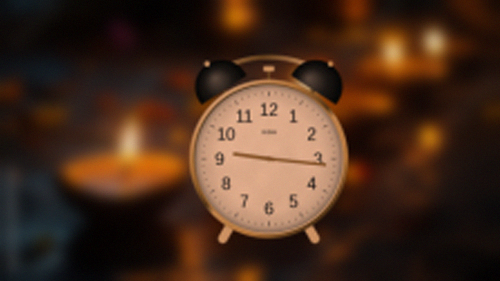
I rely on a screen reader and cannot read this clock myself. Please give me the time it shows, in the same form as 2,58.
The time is 9,16
